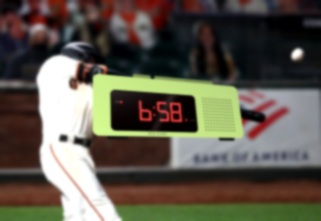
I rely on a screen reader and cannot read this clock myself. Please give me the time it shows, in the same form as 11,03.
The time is 6,58
